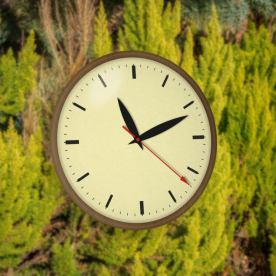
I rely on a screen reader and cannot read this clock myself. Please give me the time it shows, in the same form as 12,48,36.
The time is 11,11,22
